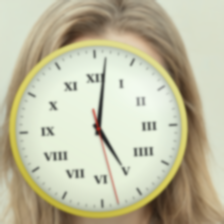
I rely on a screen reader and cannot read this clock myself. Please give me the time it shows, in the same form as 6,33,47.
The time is 5,01,28
